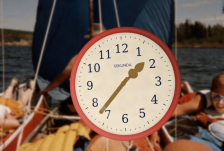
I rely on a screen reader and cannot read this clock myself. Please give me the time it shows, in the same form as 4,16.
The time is 1,37
